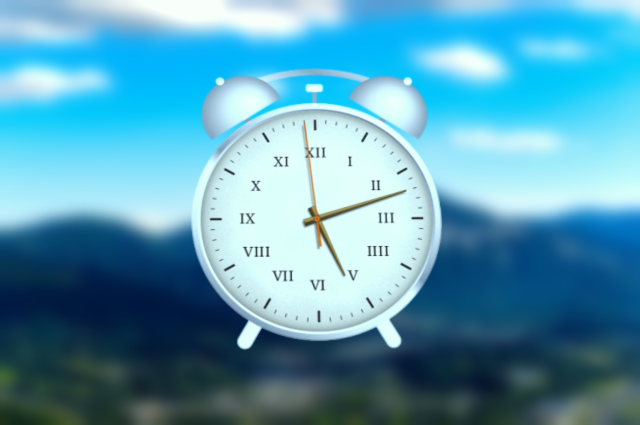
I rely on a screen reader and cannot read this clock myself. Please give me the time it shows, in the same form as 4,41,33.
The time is 5,11,59
